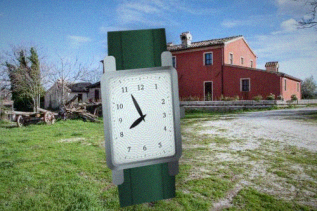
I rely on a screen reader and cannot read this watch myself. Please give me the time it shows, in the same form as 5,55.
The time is 7,56
